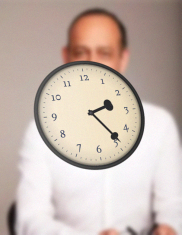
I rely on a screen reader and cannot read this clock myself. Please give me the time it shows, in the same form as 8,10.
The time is 2,24
